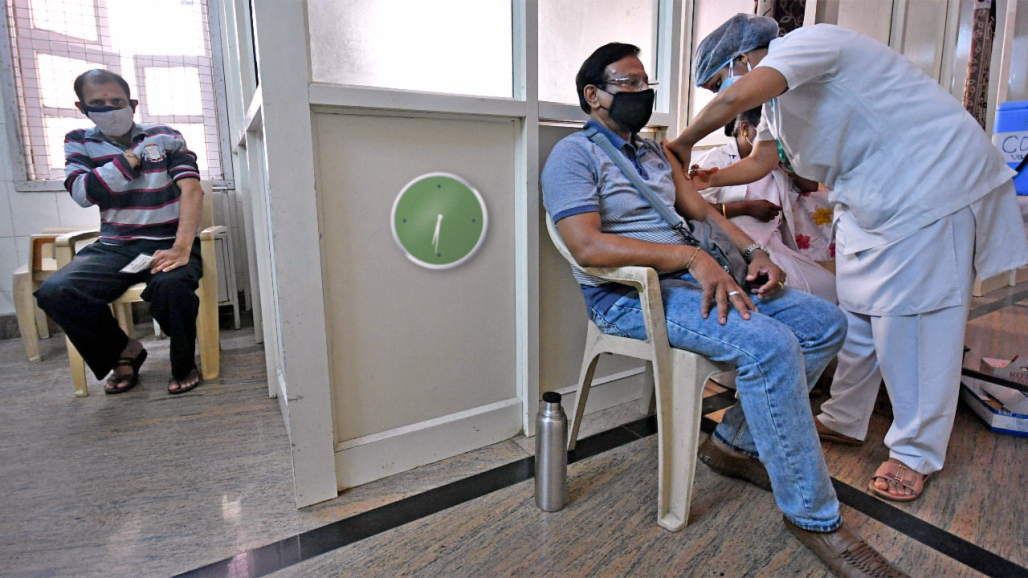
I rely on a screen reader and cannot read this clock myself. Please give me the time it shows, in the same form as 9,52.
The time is 6,31
